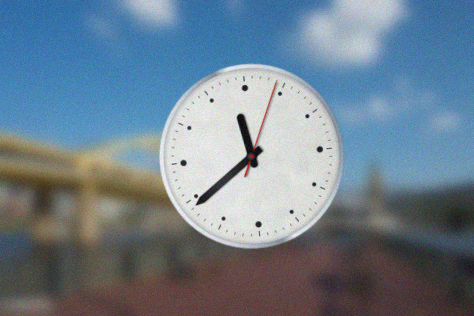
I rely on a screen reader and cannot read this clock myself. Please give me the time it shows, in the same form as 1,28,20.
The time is 11,39,04
